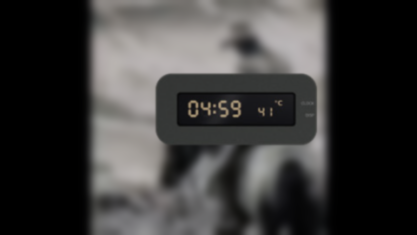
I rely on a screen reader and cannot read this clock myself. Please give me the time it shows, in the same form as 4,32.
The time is 4,59
